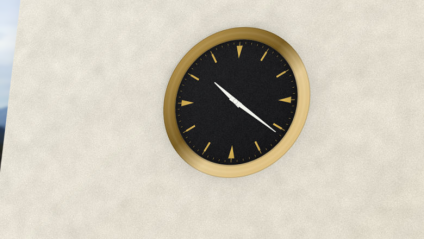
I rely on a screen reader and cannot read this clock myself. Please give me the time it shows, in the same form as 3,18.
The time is 10,21
